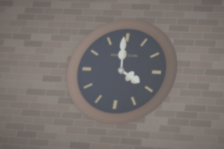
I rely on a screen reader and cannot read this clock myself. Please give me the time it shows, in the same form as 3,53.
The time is 3,59
